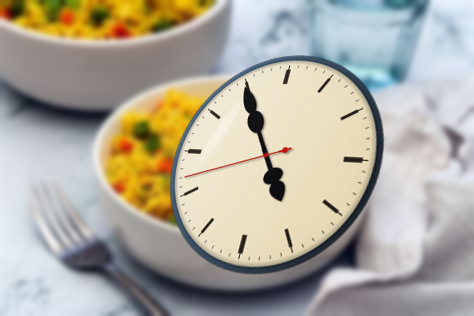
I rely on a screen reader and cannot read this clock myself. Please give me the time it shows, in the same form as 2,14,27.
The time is 4,54,42
